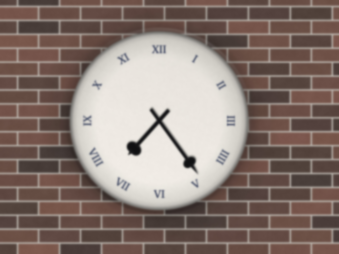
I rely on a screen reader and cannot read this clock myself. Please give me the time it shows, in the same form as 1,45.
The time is 7,24
